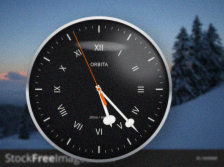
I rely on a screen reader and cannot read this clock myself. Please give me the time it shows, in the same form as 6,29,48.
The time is 5,22,56
